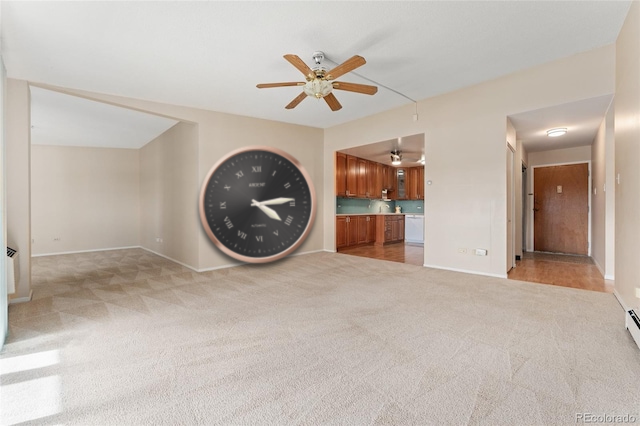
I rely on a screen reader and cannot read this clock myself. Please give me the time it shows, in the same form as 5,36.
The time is 4,14
